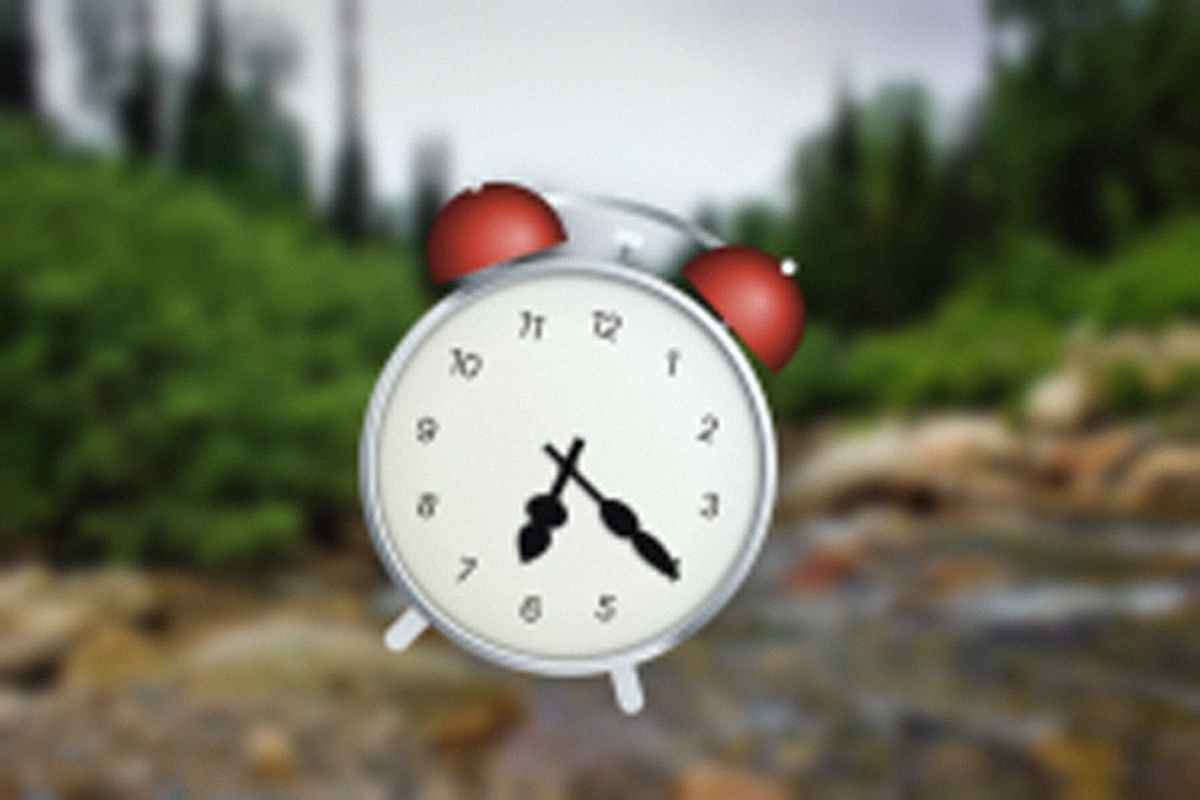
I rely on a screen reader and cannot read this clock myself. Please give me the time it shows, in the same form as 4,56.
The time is 6,20
